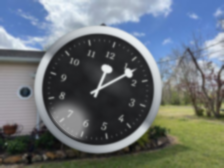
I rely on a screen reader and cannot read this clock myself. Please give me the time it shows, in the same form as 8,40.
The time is 12,07
